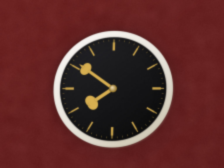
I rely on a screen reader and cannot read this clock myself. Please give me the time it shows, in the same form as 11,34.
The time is 7,51
